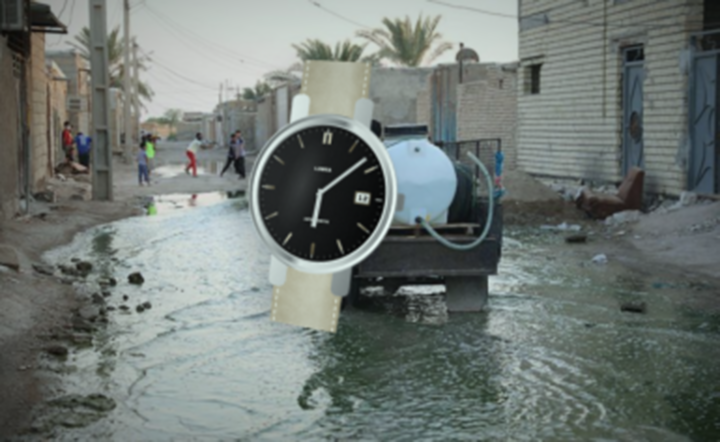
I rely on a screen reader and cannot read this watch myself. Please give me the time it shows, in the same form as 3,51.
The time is 6,08
